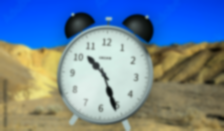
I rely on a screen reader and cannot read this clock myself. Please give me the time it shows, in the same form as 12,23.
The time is 10,26
